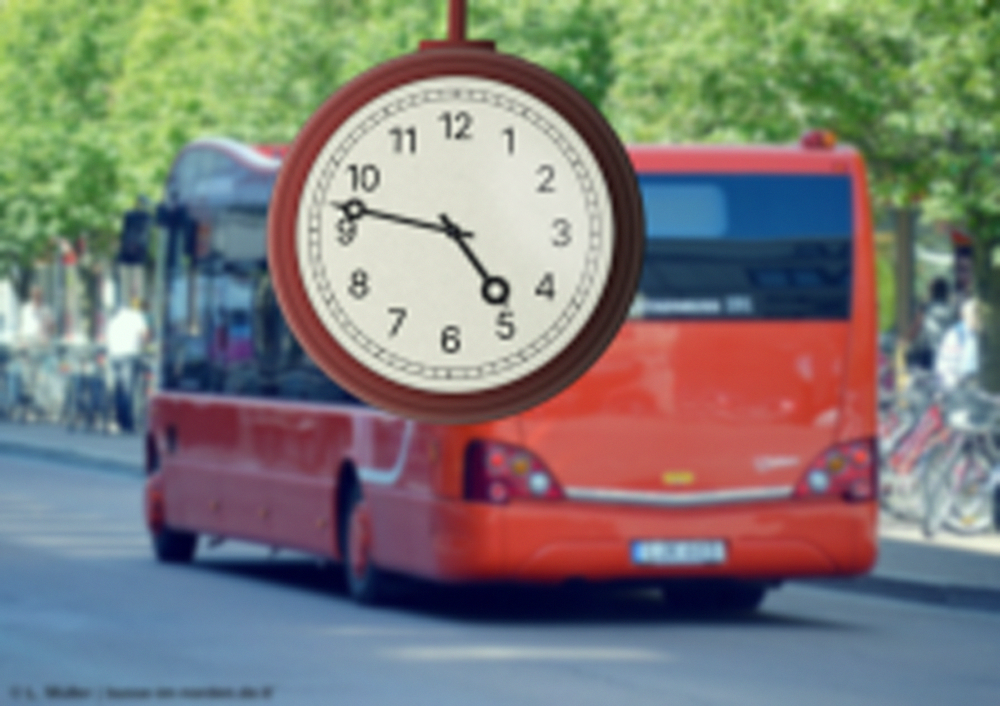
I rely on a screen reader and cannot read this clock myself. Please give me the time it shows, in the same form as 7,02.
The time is 4,47
